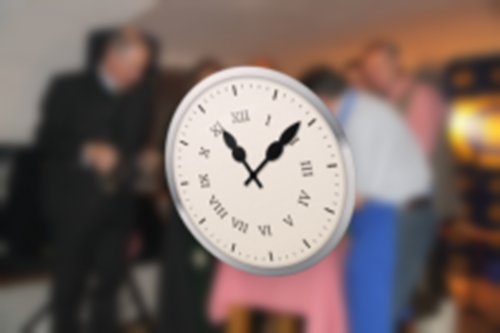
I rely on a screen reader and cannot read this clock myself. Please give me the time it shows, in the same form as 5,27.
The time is 11,09
